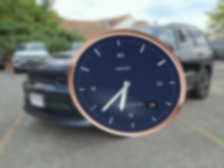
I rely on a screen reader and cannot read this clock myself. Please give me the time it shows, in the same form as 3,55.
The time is 6,38
